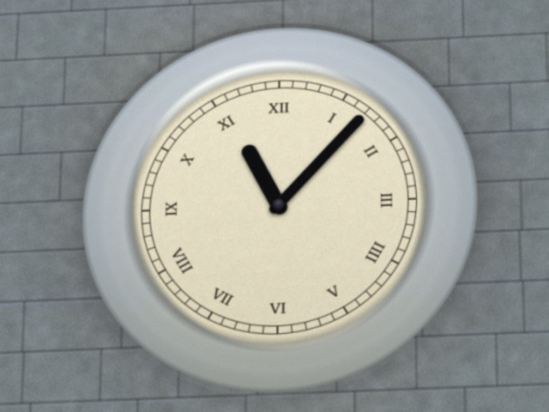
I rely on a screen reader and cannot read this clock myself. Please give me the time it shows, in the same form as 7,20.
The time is 11,07
